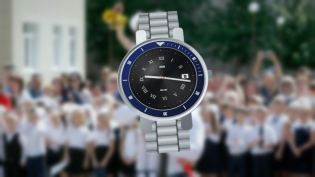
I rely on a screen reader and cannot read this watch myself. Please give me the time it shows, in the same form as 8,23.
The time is 9,17
